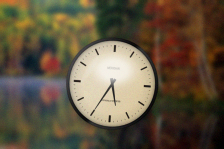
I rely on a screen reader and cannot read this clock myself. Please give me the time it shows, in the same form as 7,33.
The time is 5,35
